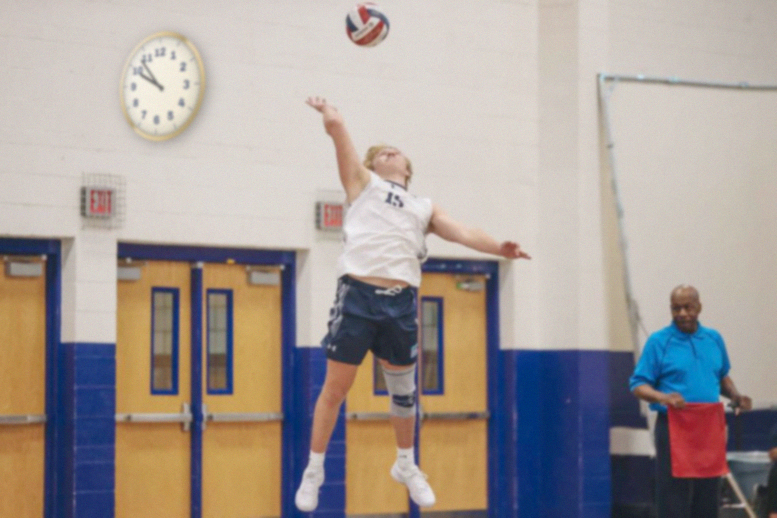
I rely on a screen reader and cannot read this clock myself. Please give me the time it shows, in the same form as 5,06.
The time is 9,53
